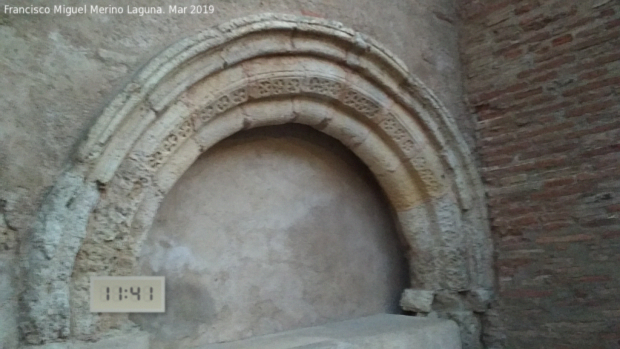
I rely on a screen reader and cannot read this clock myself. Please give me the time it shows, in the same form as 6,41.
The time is 11,41
